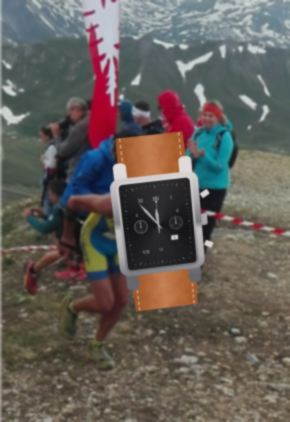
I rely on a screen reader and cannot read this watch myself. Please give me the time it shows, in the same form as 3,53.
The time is 11,54
